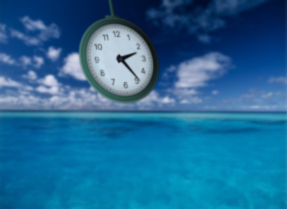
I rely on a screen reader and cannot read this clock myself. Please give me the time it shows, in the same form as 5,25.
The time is 2,24
